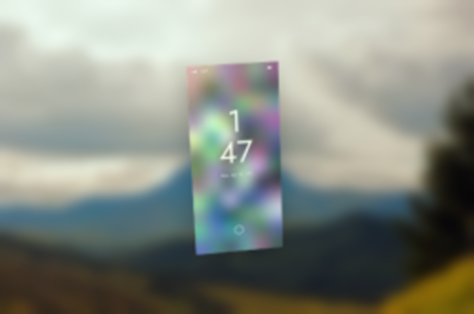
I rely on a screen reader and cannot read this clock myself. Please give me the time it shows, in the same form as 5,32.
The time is 1,47
